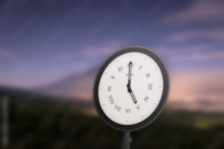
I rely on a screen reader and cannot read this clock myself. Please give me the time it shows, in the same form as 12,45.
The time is 5,00
